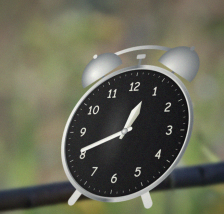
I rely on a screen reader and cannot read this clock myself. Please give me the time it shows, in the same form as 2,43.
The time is 12,41
